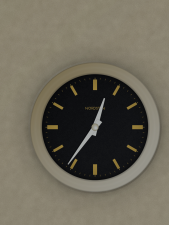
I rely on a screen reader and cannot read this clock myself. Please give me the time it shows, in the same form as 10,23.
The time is 12,36
